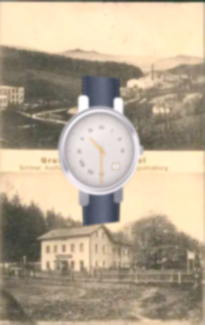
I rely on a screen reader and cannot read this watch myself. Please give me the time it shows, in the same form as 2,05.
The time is 10,30
